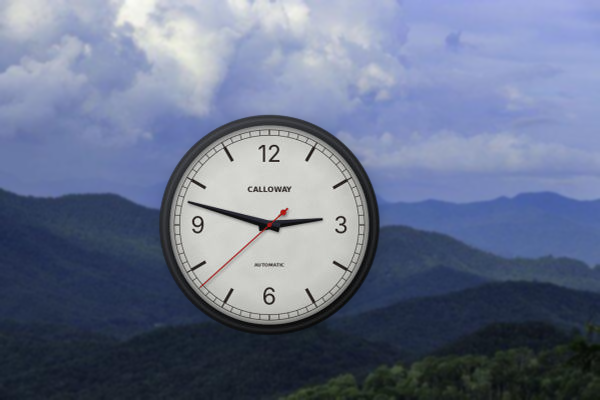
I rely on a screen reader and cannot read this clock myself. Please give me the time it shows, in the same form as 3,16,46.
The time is 2,47,38
